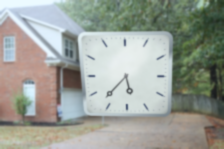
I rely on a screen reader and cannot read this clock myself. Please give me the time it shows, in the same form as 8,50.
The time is 5,37
